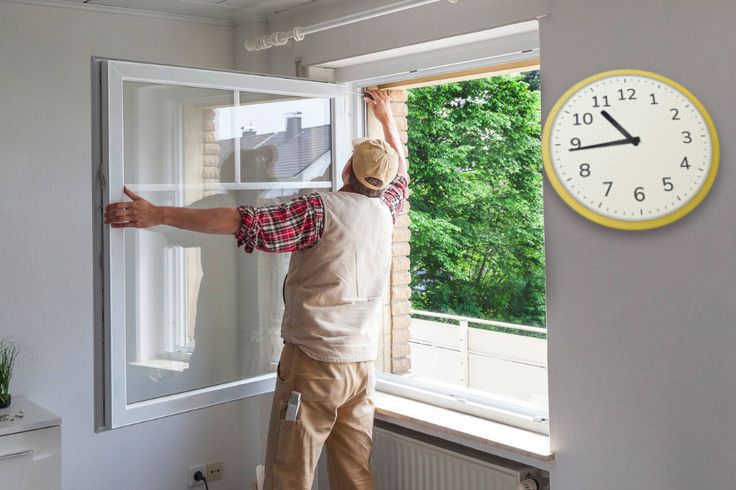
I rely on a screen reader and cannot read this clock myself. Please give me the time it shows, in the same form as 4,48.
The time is 10,44
